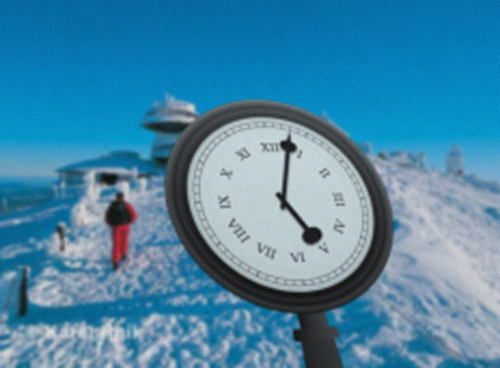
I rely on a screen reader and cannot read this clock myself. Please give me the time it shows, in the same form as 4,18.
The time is 5,03
